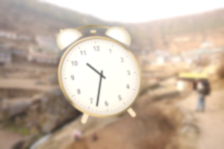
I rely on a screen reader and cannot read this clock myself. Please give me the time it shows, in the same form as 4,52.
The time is 10,33
